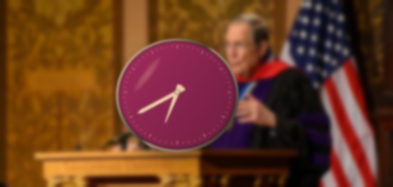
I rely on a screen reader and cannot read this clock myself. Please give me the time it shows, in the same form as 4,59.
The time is 6,40
